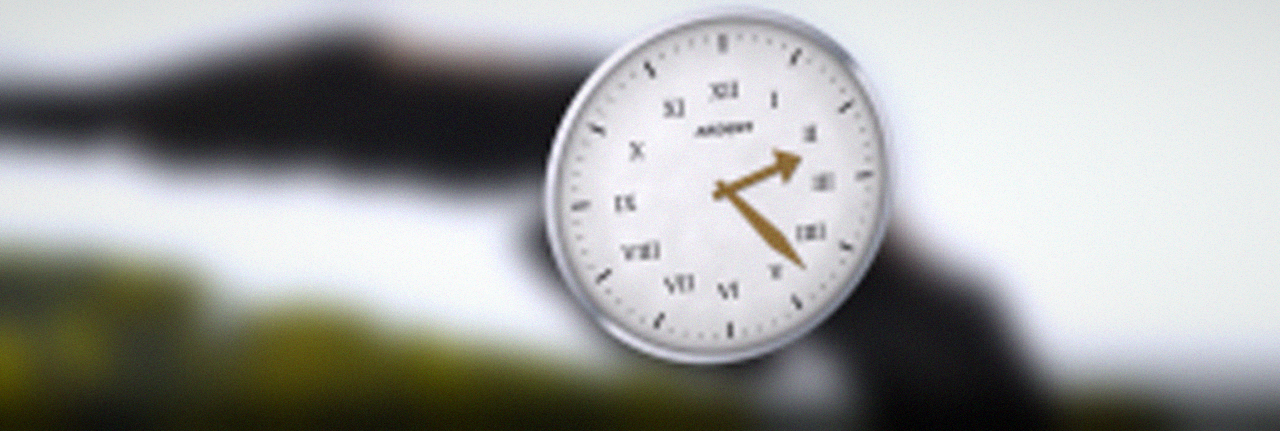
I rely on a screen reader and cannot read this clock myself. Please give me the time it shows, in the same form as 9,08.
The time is 2,23
